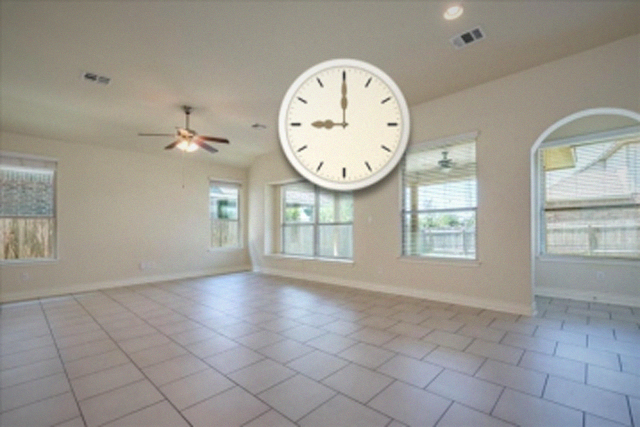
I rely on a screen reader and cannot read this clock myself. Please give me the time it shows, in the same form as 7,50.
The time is 9,00
